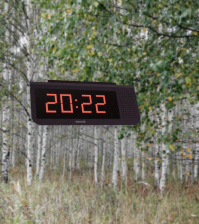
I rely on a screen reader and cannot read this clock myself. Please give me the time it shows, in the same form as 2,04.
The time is 20,22
